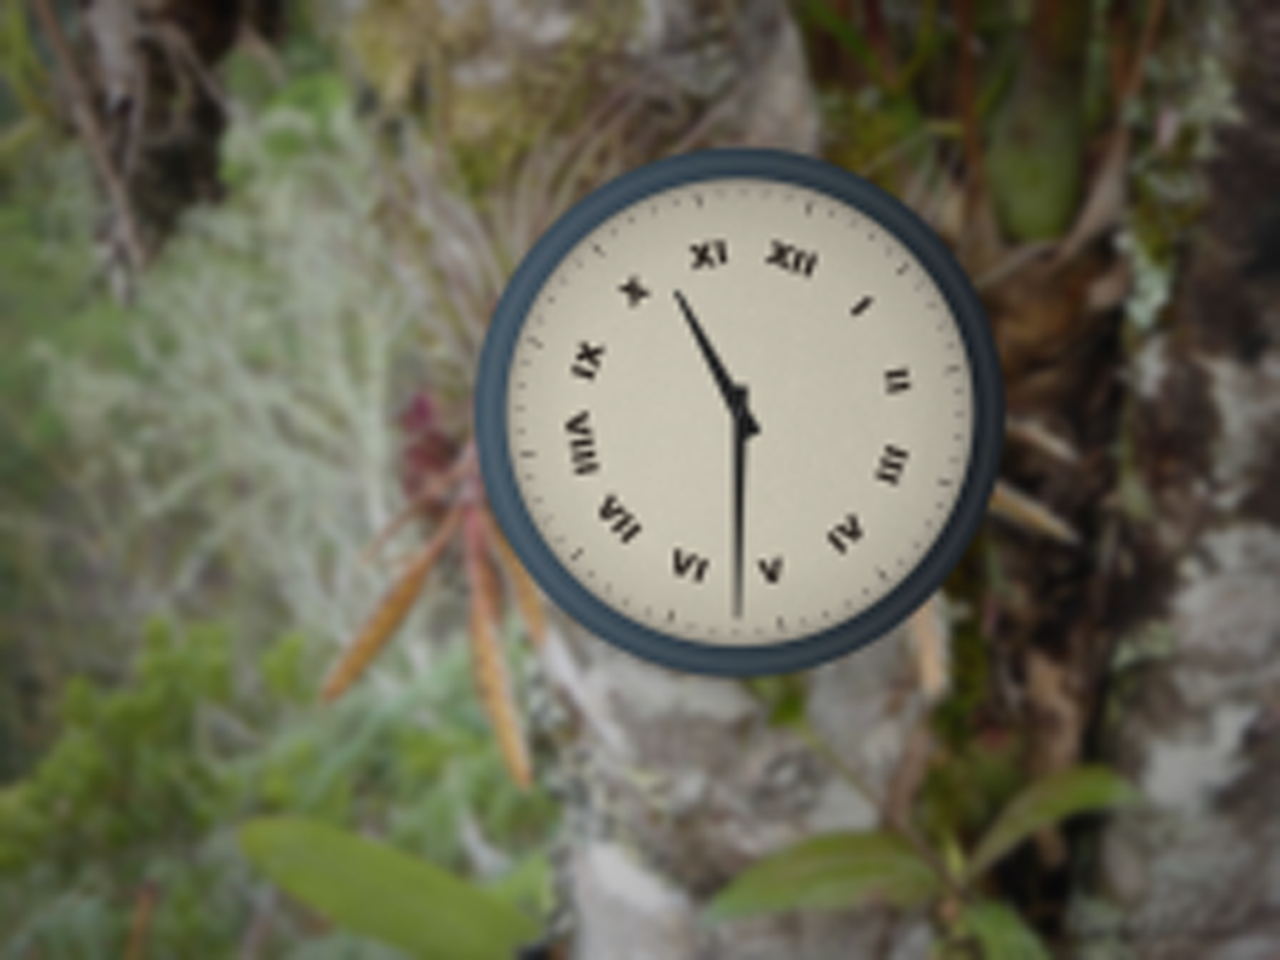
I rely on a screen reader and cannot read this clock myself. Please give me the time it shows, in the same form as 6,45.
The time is 10,27
